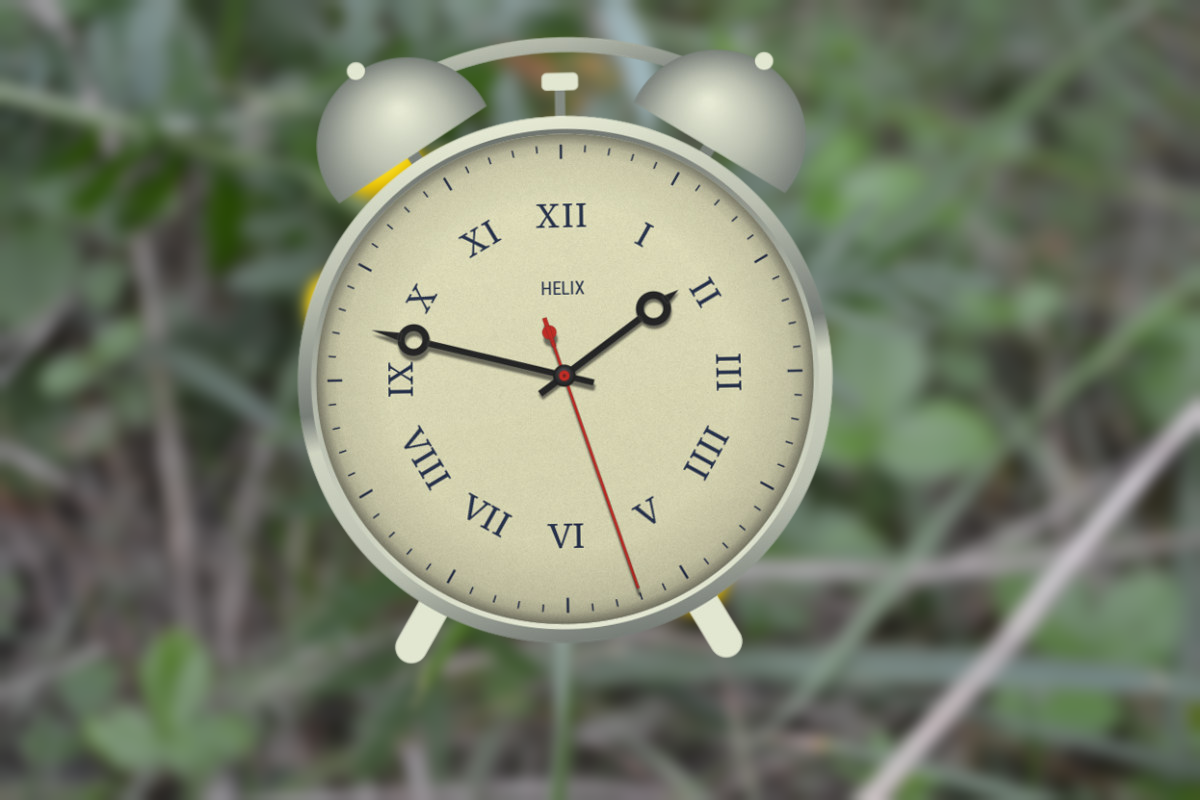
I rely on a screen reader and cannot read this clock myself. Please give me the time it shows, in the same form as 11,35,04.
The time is 1,47,27
